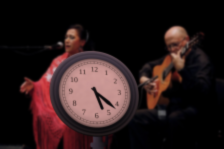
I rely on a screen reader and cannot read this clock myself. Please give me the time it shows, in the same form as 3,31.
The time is 5,22
